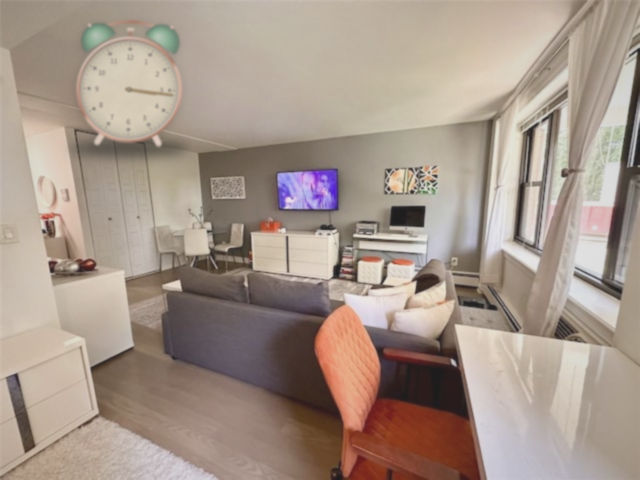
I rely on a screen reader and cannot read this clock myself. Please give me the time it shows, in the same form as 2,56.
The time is 3,16
